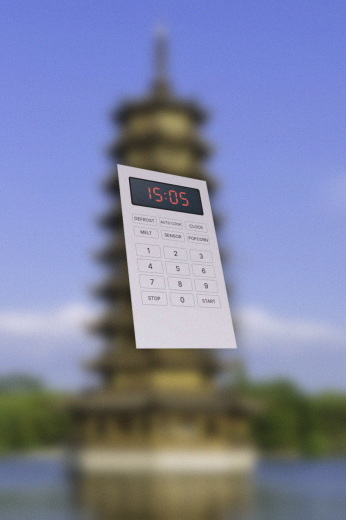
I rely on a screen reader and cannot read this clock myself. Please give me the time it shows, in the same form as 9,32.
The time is 15,05
